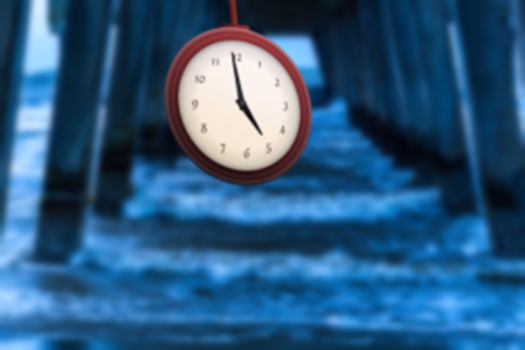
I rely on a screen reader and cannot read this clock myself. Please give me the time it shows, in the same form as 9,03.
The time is 4,59
